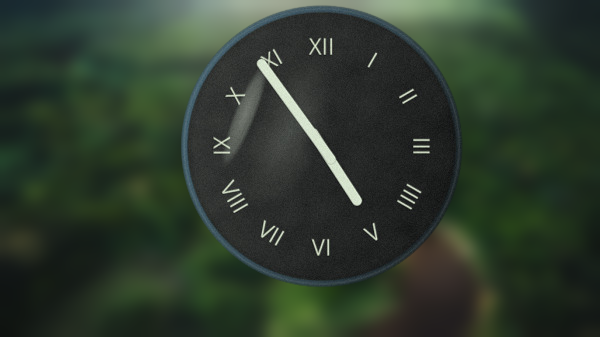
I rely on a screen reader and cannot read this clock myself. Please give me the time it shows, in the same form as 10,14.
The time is 4,54
